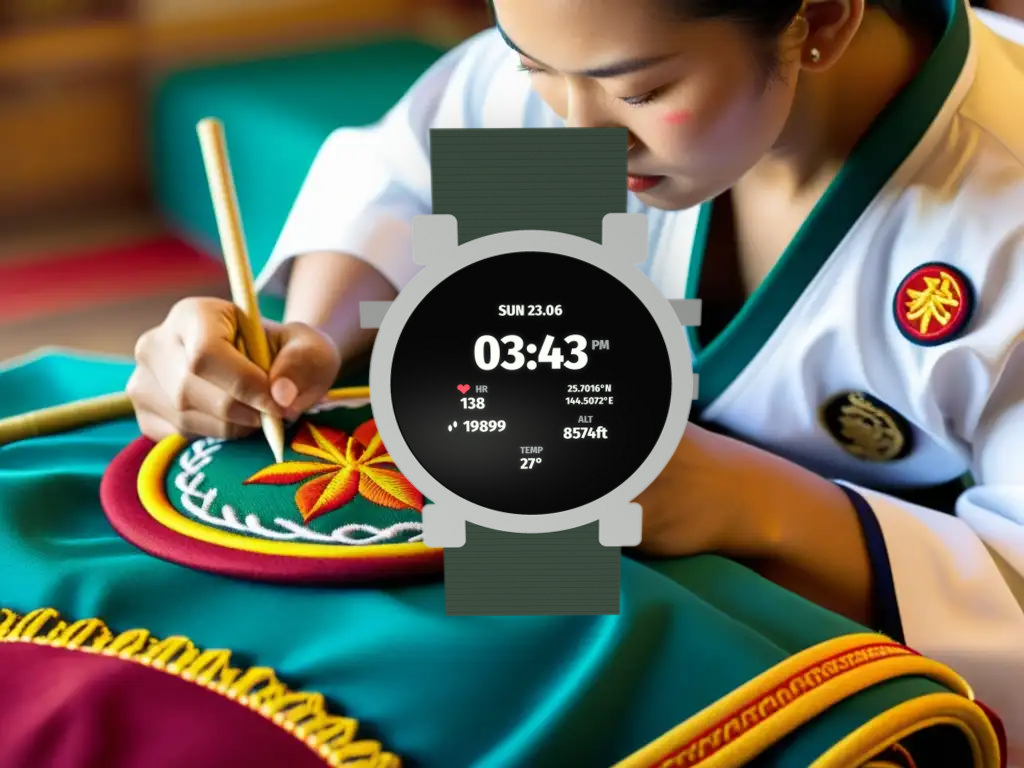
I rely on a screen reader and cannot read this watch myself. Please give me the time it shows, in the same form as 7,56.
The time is 3,43
